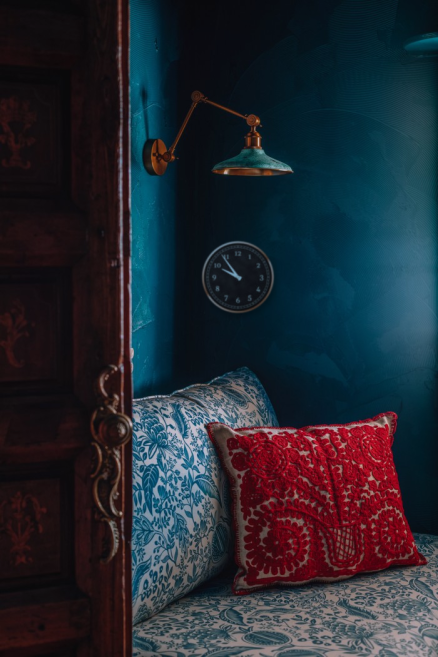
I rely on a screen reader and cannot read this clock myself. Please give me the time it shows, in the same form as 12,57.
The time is 9,54
